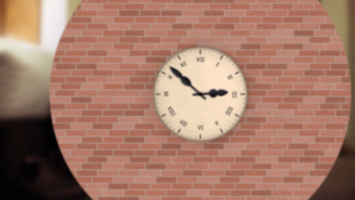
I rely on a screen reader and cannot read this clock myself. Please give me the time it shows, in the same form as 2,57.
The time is 2,52
